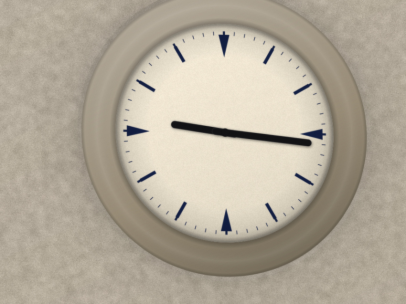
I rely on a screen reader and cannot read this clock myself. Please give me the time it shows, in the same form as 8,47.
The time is 9,16
